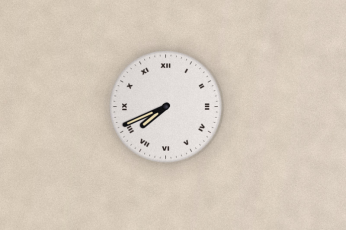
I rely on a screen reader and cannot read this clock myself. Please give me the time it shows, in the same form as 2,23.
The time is 7,41
